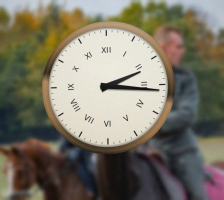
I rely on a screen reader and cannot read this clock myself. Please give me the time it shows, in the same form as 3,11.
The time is 2,16
